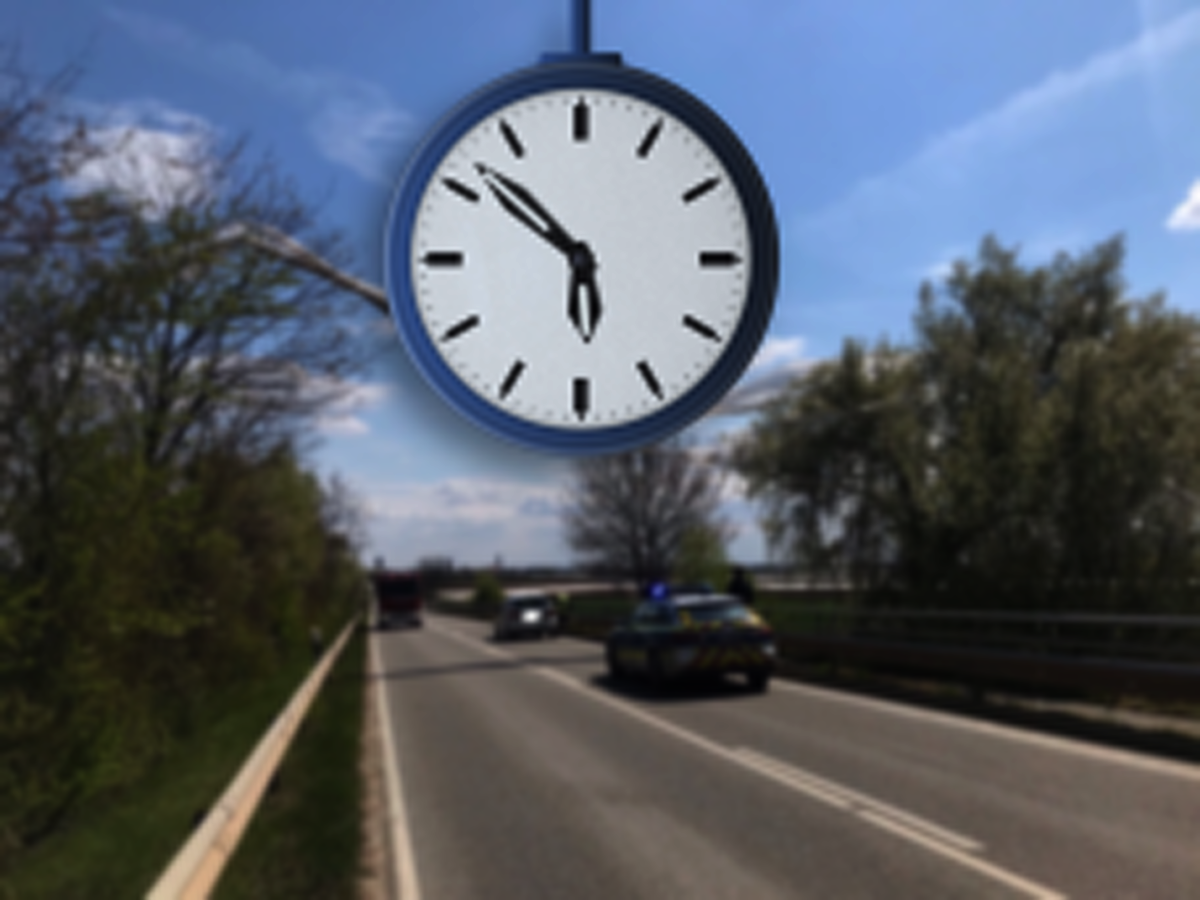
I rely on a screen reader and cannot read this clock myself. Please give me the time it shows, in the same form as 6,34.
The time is 5,52
